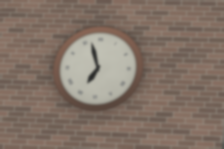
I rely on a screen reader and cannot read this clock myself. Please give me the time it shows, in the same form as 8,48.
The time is 6,57
